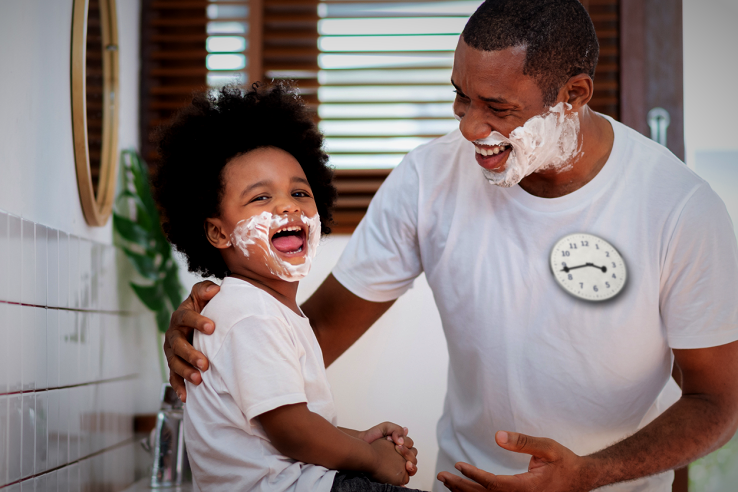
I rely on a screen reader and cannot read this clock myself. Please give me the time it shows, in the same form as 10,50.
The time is 3,43
